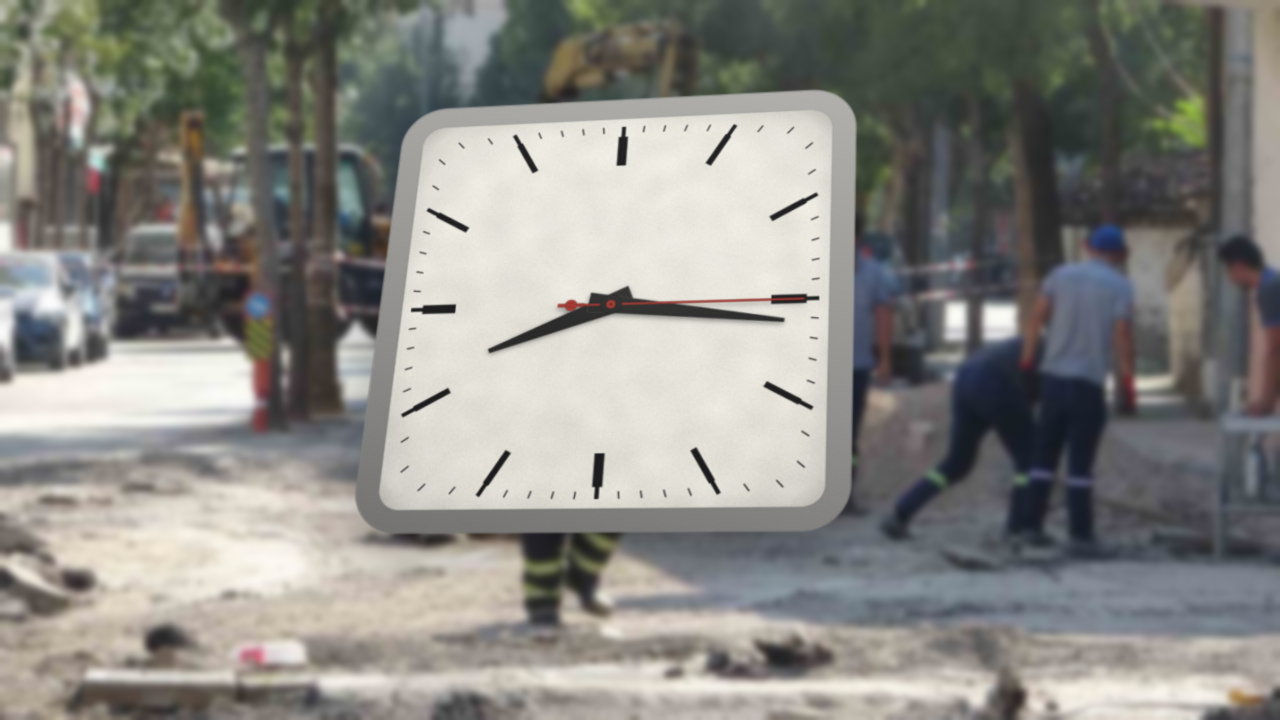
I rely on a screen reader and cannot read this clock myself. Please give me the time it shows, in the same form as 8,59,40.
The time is 8,16,15
